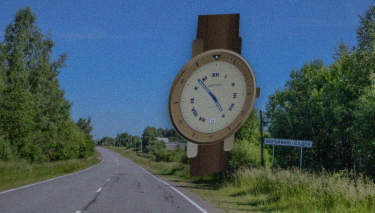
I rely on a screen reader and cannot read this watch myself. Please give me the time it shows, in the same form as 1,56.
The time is 4,53
